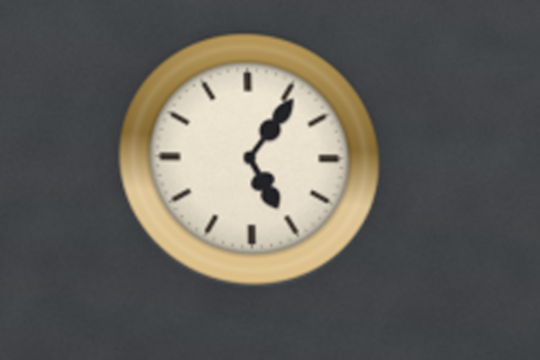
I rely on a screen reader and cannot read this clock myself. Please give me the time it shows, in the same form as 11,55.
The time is 5,06
